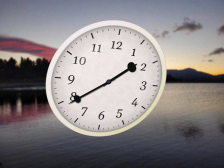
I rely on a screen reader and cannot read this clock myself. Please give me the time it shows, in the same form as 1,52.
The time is 1,39
